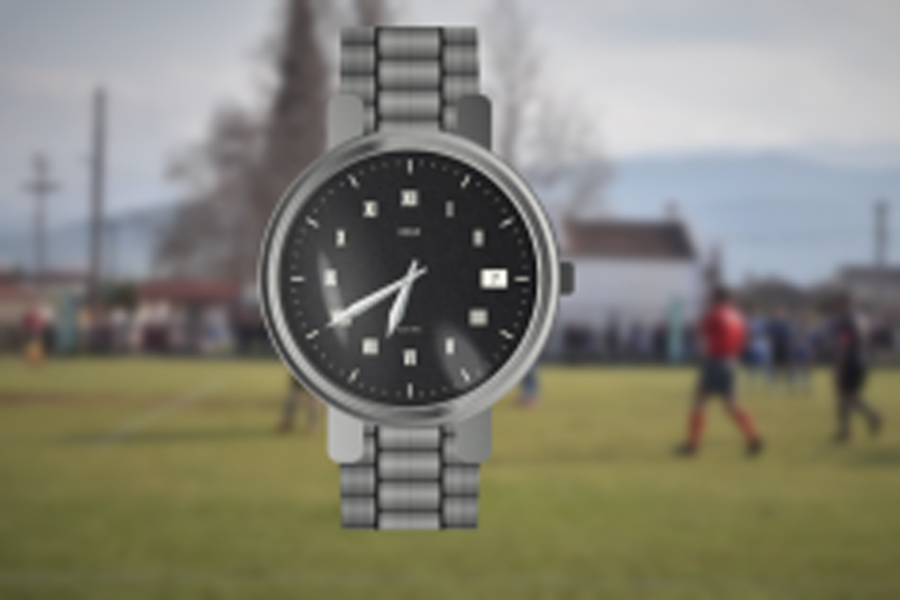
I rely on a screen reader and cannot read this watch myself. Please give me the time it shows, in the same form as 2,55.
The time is 6,40
